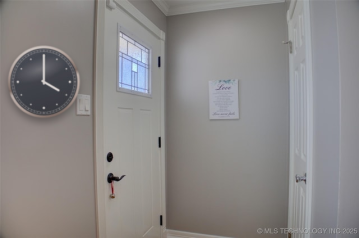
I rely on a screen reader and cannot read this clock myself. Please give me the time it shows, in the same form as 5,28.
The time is 4,00
